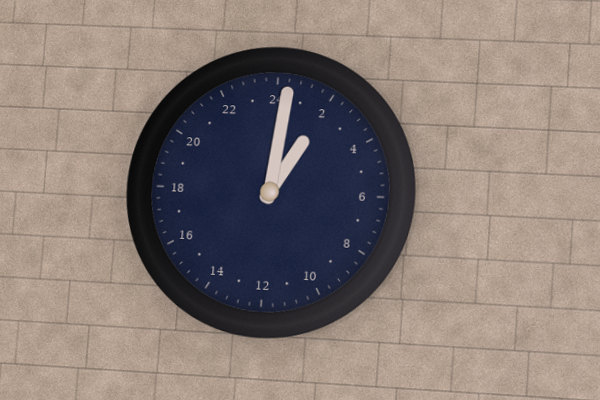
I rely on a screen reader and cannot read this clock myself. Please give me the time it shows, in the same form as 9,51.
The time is 2,01
